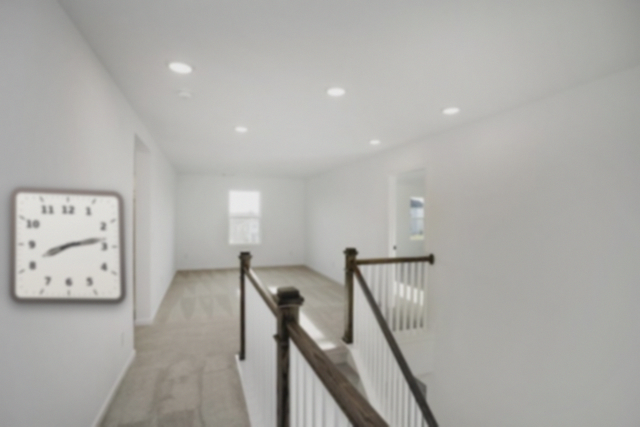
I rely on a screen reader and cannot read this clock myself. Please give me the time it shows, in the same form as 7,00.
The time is 8,13
